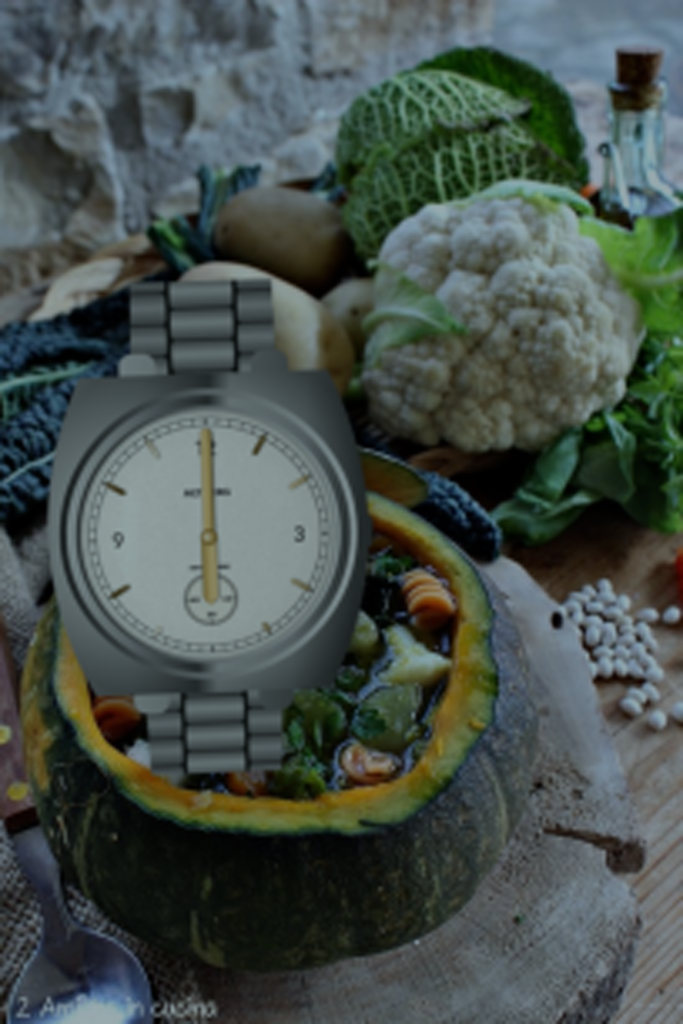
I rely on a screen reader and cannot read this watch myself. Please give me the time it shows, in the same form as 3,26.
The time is 6,00
